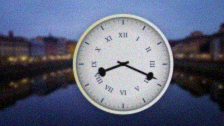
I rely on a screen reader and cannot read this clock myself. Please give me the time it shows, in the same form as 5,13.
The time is 8,19
